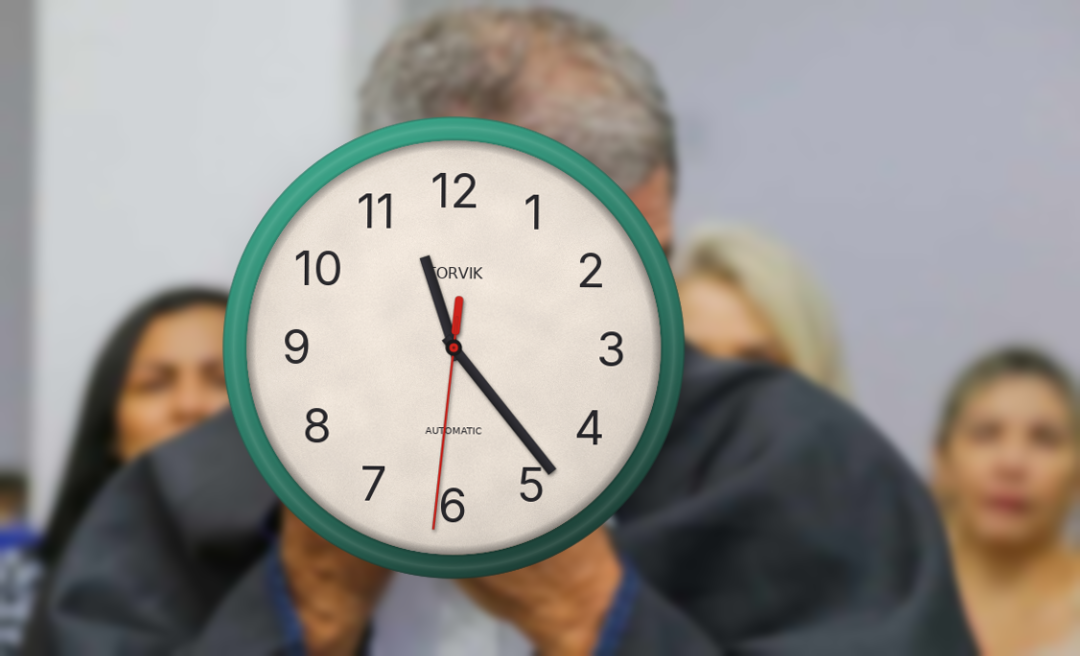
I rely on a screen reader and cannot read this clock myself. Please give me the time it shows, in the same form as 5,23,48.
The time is 11,23,31
